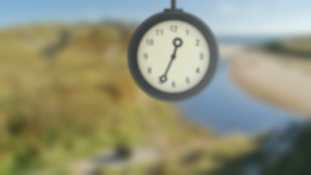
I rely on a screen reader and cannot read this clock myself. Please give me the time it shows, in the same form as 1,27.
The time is 12,34
